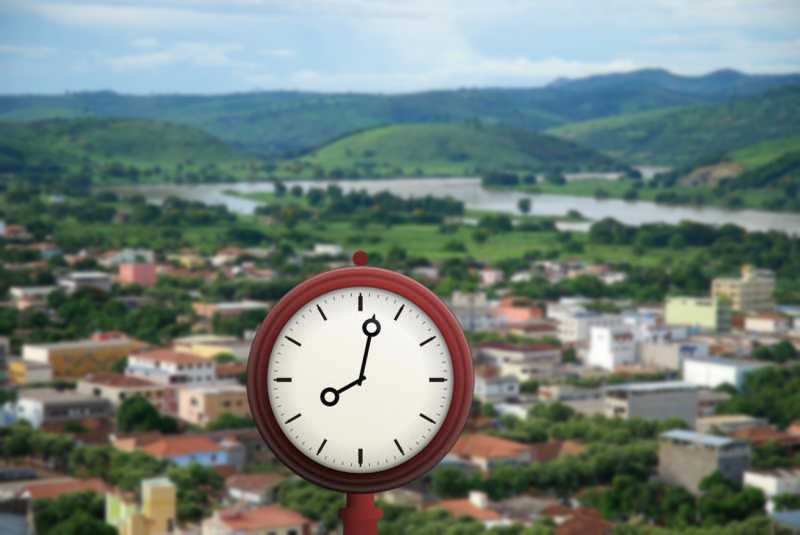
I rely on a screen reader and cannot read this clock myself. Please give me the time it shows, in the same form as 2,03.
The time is 8,02
